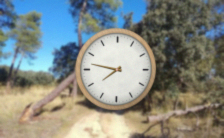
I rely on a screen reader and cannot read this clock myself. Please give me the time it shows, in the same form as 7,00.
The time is 7,47
